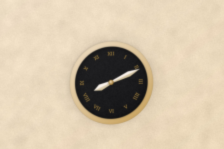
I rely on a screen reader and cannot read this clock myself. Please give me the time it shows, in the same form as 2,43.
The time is 8,11
